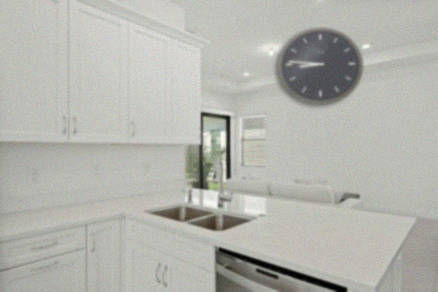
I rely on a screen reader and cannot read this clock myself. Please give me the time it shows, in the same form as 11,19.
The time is 8,46
